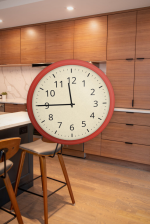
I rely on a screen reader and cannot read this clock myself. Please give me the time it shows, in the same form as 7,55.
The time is 11,45
